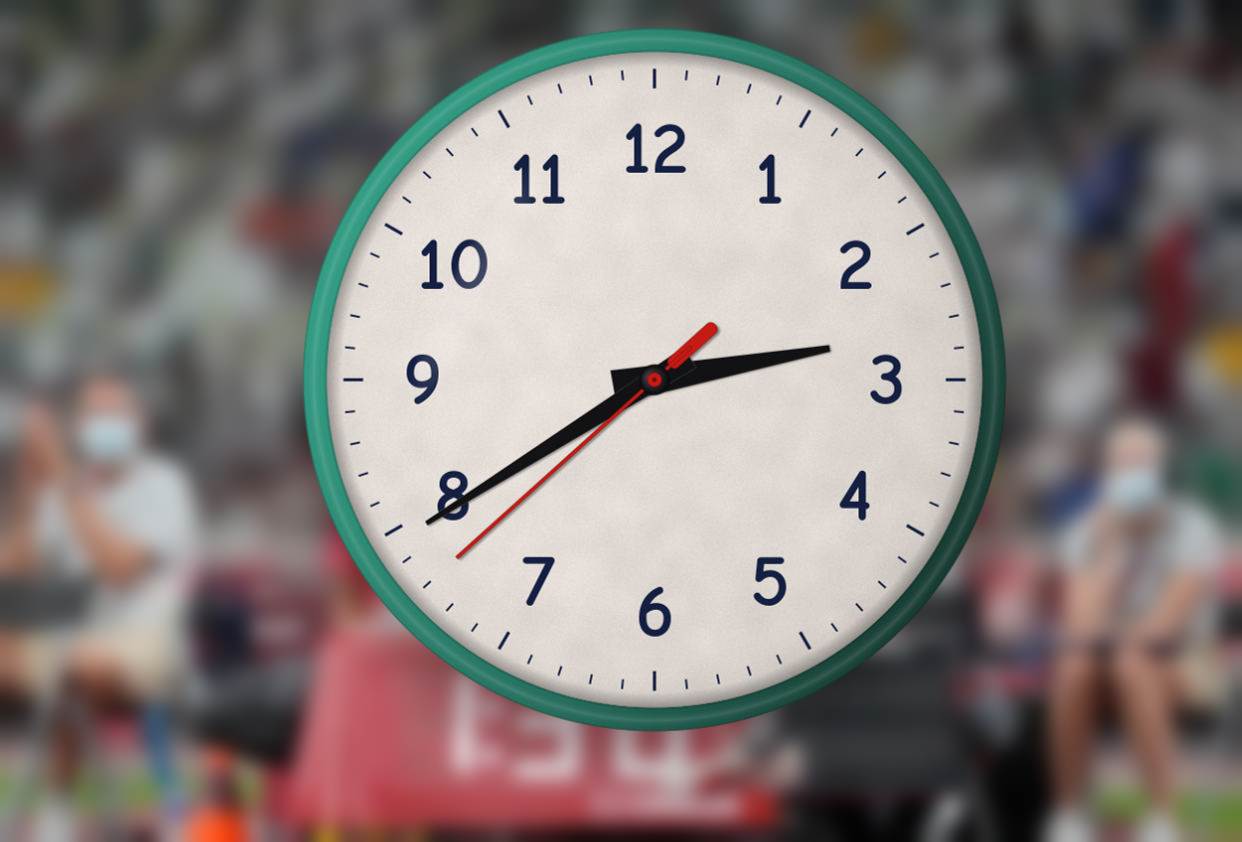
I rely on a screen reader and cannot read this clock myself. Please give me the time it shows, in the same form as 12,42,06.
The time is 2,39,38
